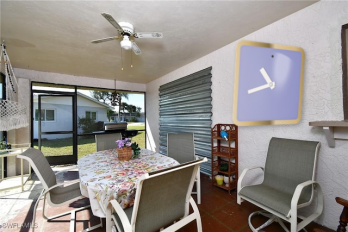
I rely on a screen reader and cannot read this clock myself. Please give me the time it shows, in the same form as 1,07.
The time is 10,42
